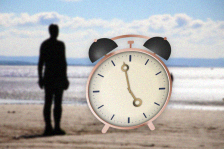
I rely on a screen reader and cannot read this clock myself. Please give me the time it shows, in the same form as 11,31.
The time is 4,58
